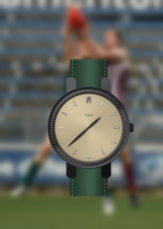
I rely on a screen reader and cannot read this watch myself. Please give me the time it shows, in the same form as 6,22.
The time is 1,38
